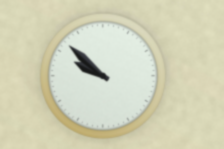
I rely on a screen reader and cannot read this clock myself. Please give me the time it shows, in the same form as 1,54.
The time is 9,52
